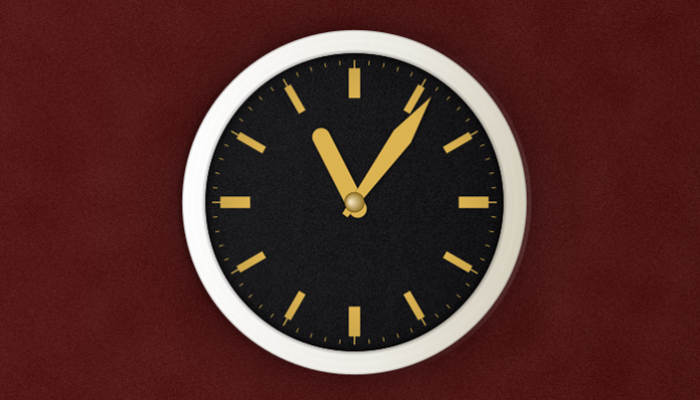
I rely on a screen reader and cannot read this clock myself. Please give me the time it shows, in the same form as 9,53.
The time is 11,06
